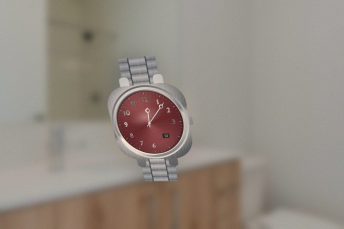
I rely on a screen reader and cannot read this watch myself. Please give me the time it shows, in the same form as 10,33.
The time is 12,07
